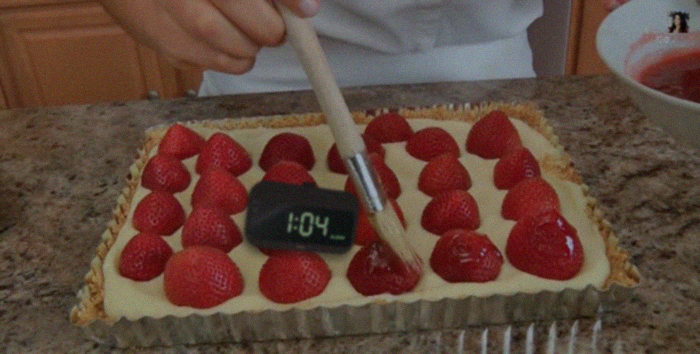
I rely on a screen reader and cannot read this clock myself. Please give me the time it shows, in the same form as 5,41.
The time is 1,04
